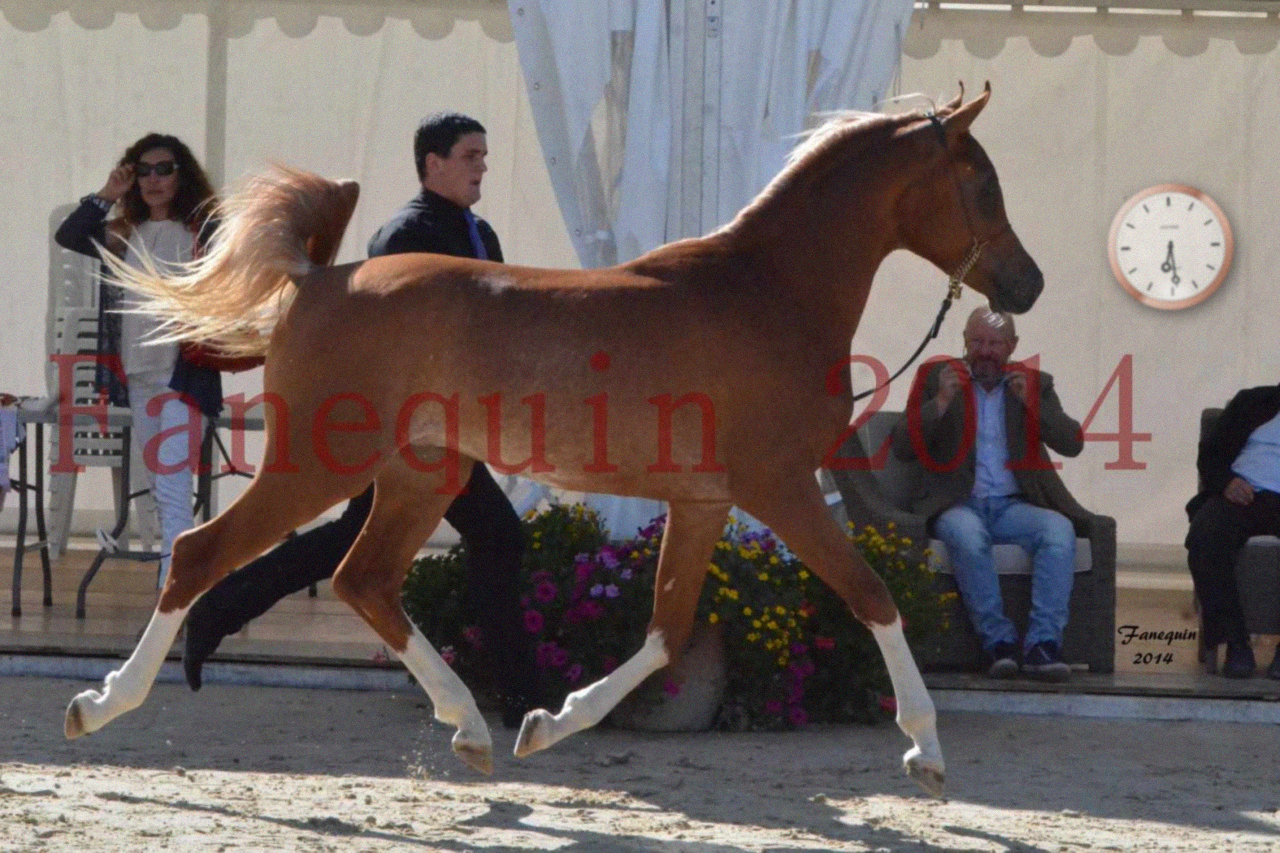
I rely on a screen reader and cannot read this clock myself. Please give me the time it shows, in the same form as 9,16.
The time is 6,29
